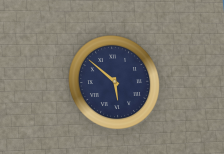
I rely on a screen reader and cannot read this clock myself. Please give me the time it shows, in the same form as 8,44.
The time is 5,52
